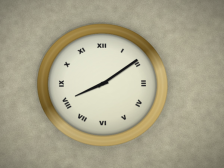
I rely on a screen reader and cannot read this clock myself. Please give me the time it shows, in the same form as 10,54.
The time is 8,09
